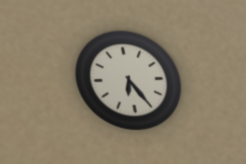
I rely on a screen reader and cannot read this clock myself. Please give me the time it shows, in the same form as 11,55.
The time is 6,25
